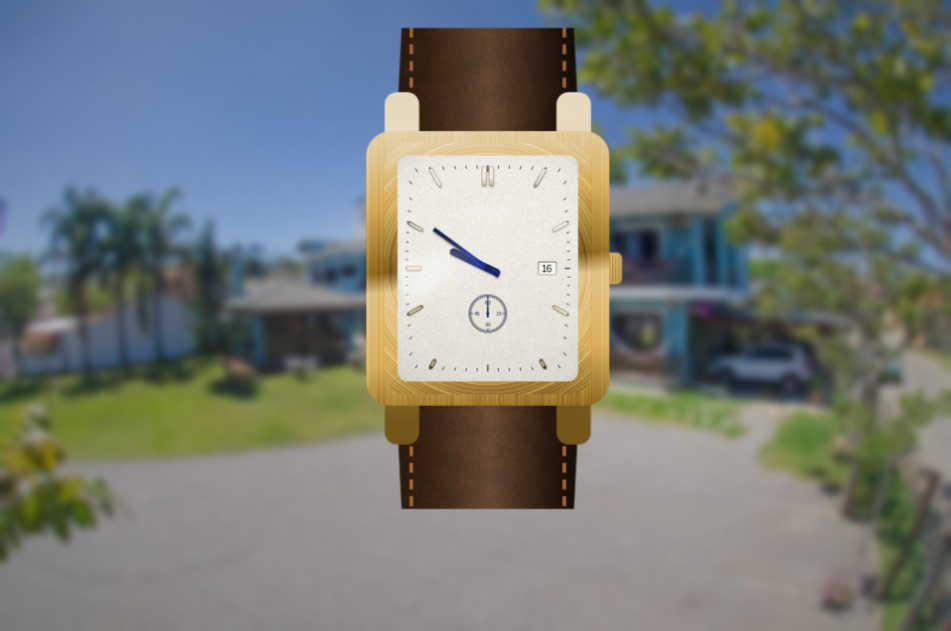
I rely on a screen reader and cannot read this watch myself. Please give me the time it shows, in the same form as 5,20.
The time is 9,51
